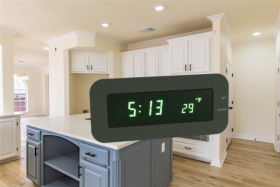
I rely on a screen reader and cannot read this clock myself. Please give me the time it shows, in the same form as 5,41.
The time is 5,13
